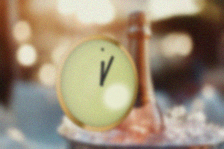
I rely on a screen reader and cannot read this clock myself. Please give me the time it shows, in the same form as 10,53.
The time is 12,04
